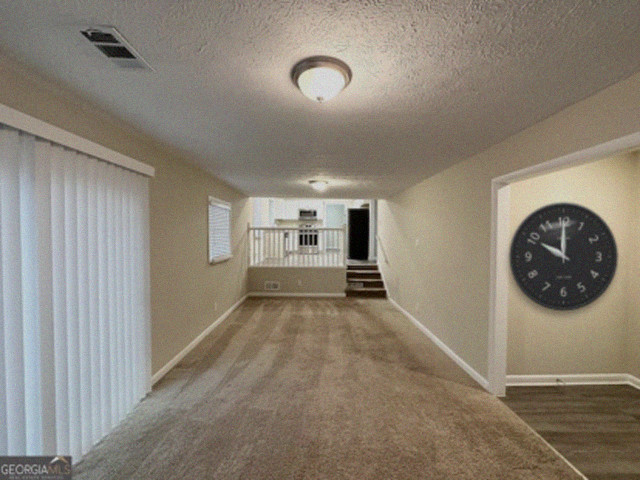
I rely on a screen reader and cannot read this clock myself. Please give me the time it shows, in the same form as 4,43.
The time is 10,00
